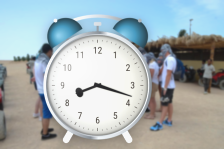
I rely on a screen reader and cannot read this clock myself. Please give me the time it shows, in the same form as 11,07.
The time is 8,18
